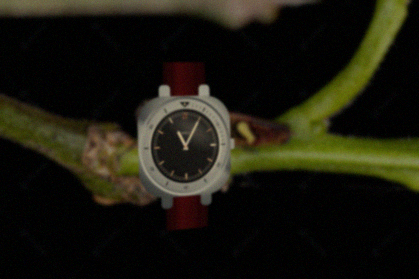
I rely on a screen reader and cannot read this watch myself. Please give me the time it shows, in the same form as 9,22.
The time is 11,05
